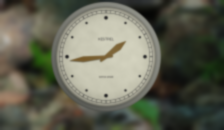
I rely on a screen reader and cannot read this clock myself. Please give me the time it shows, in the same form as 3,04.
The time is 1,44
